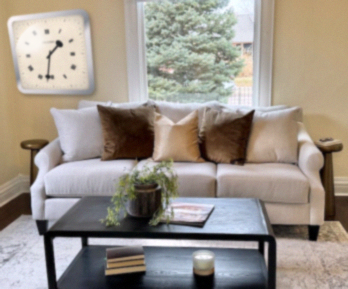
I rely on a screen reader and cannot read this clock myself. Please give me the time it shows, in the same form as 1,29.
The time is 1,32
